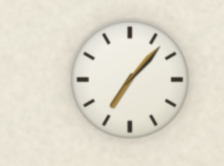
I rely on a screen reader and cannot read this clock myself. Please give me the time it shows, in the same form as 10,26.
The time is 7,07
